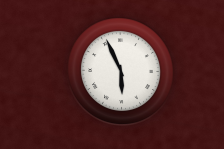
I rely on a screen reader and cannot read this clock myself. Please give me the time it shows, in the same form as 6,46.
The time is 5,56
